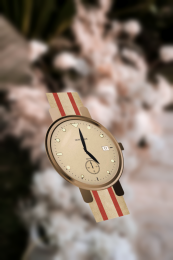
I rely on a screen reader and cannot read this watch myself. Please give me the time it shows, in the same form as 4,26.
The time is 5,01
